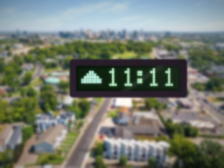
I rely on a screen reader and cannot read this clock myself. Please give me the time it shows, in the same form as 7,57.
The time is 11,11
